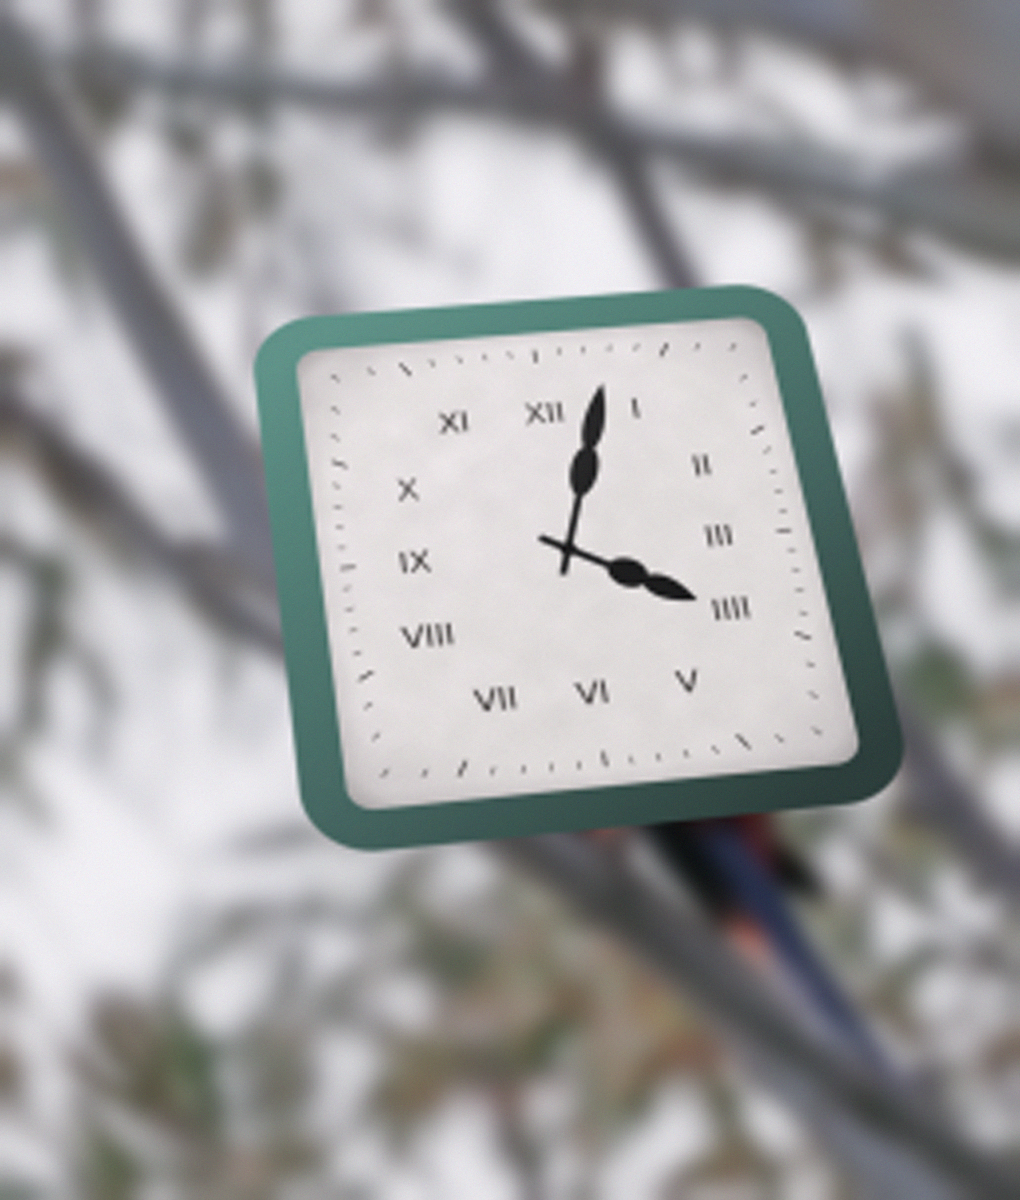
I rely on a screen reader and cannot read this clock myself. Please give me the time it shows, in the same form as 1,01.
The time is 4,03
